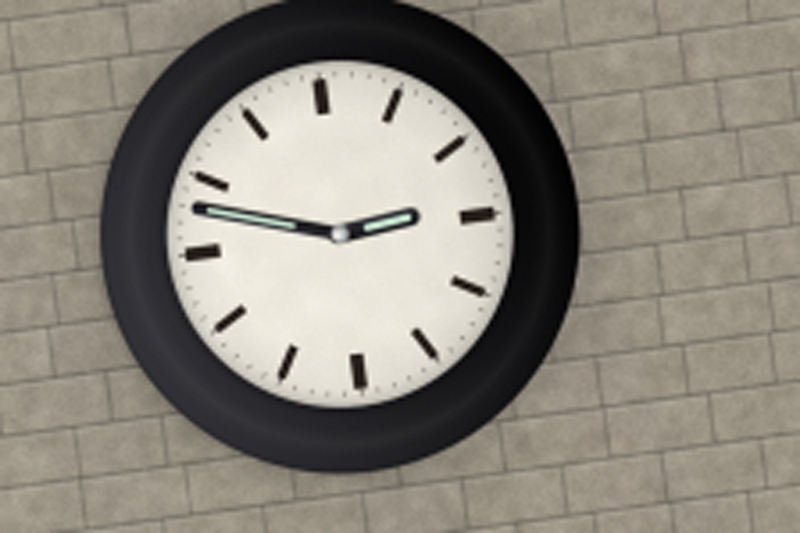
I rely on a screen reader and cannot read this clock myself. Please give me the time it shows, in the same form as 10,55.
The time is 2,48
